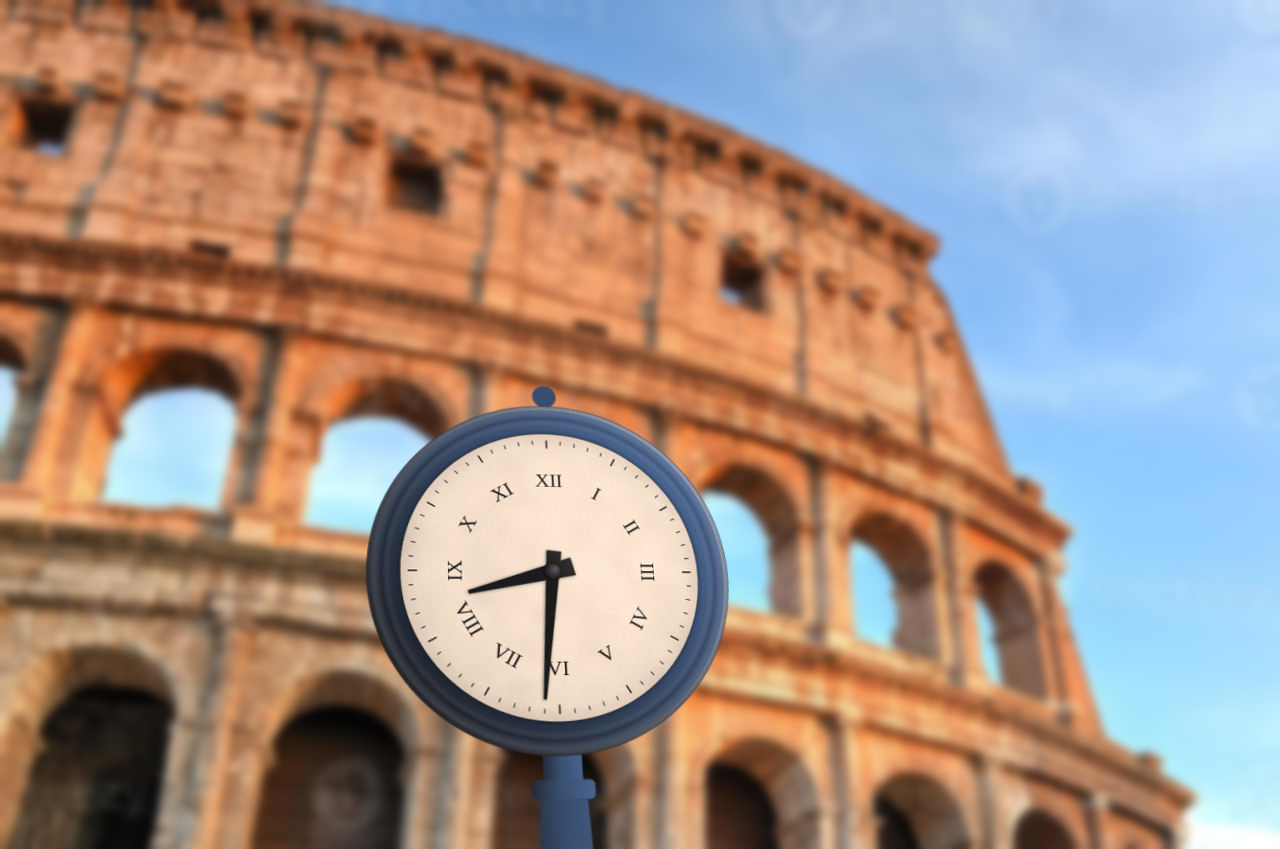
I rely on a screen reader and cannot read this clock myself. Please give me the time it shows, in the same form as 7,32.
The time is 8,31
